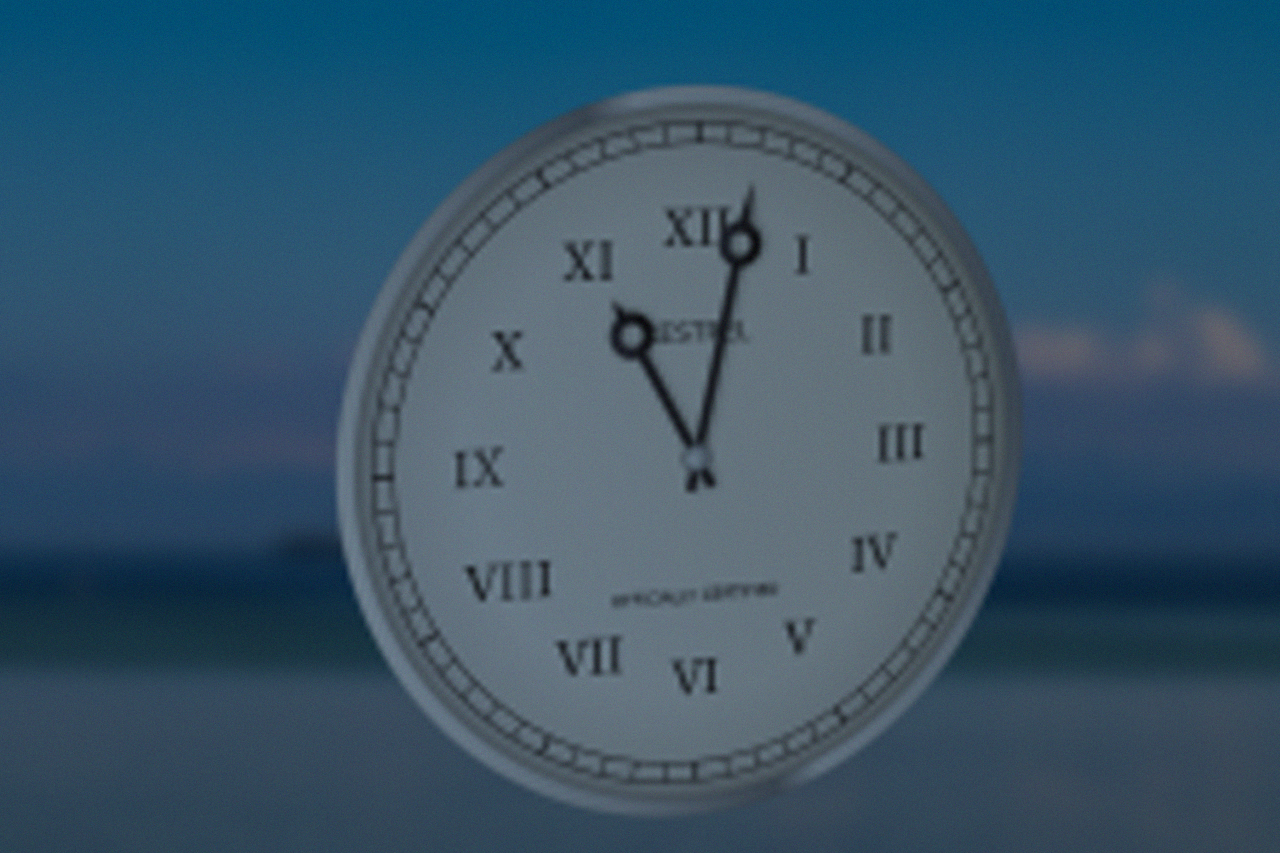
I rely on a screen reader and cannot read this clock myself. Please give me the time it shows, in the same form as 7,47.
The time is 11,02
